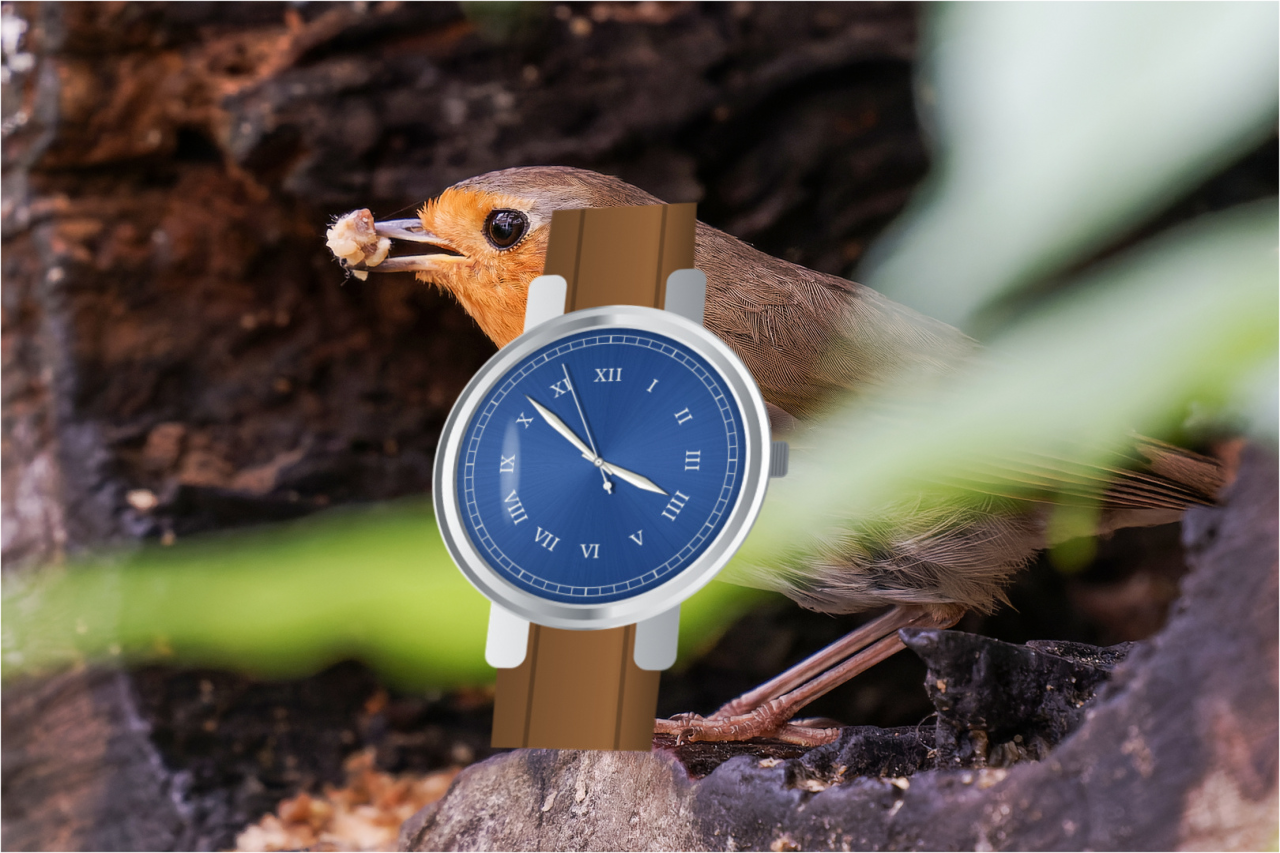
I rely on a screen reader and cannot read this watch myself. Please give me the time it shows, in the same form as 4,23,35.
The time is 3,51,56
